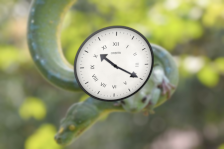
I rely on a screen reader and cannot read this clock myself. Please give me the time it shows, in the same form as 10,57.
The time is 10,20
